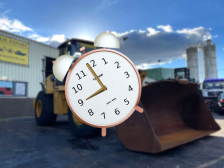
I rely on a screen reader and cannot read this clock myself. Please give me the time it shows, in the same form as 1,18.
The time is 8,59
